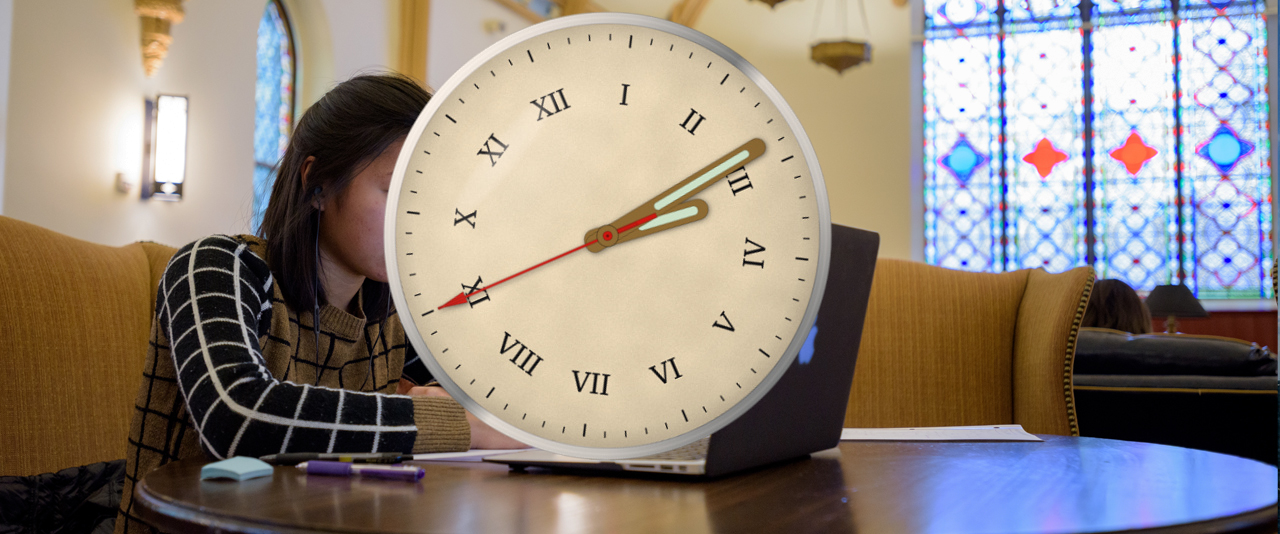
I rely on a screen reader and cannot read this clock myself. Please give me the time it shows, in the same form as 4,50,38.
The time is 3,13,45
